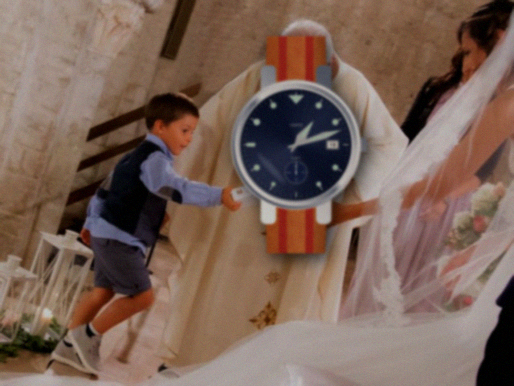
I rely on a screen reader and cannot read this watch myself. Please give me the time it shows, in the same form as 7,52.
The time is 1,12
